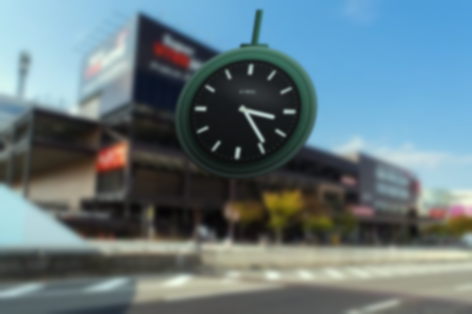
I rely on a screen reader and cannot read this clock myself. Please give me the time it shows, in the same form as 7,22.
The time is 3,24
